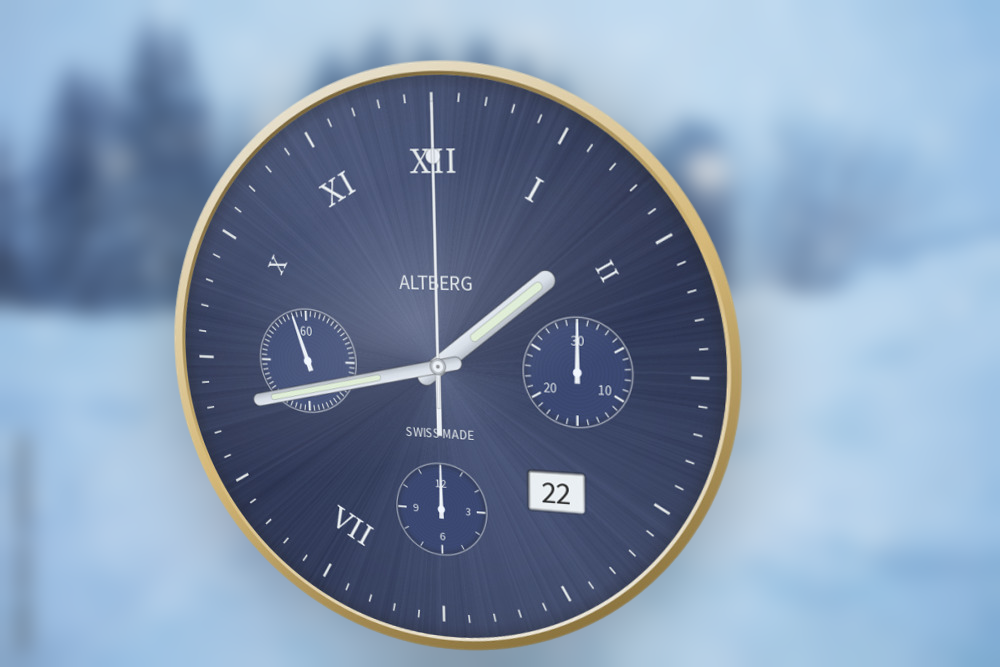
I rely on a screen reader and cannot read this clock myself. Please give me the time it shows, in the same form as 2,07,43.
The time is 1,42,57
